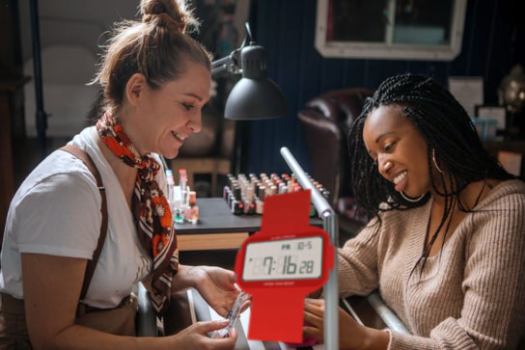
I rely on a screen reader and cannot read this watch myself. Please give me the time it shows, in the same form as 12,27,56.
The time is 7,16,28
